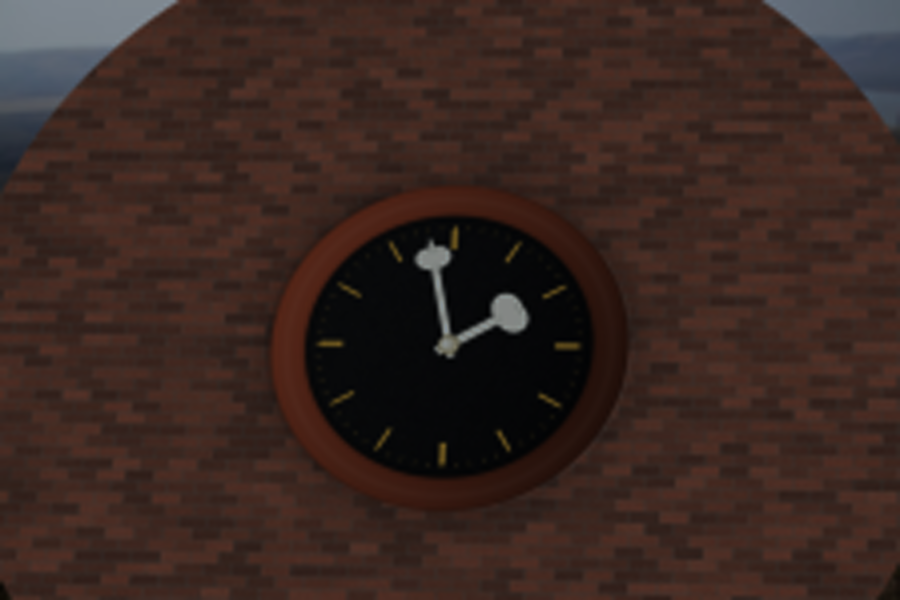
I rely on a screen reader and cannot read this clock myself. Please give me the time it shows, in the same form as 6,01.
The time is 1,58
